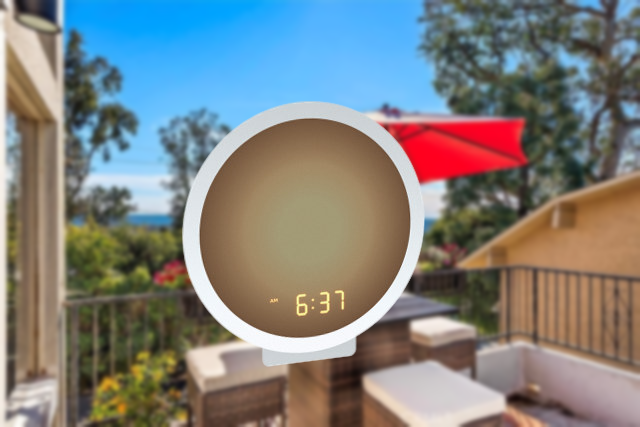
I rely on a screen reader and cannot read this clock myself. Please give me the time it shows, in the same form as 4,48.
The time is 6,37
